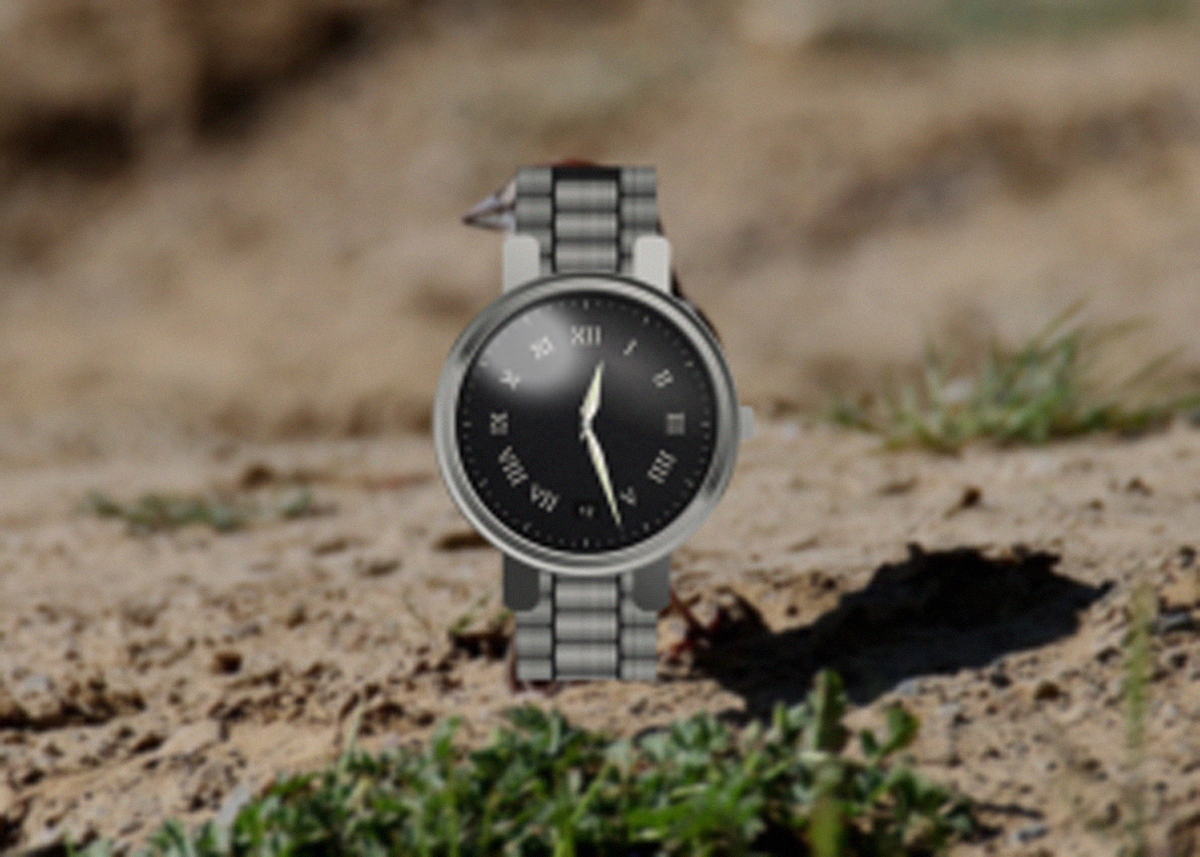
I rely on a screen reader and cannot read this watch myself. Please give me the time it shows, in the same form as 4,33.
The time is 12,27
